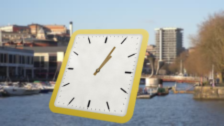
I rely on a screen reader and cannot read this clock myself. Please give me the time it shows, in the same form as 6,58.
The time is 1,04
